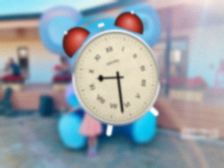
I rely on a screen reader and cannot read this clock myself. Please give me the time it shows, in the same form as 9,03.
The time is 9,32
